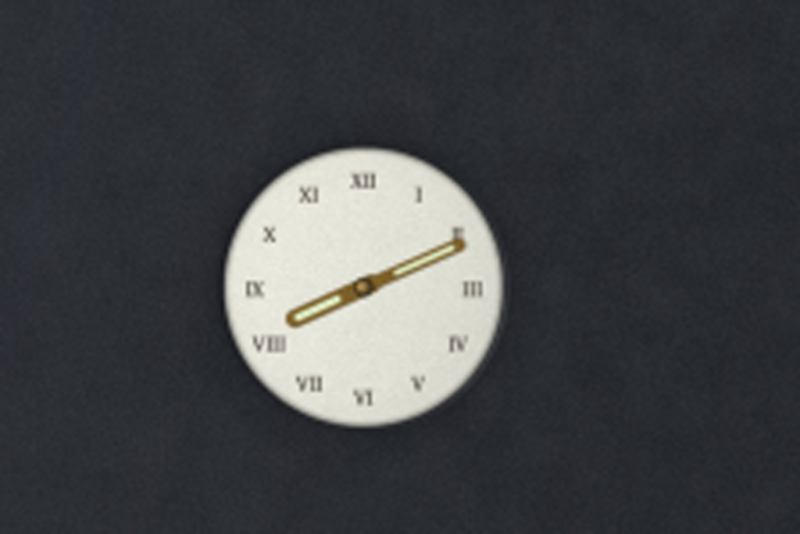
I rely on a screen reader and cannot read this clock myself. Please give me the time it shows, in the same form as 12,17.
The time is 8,11
